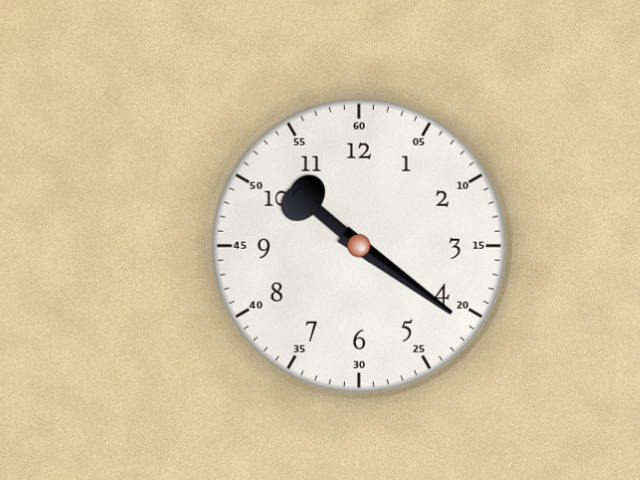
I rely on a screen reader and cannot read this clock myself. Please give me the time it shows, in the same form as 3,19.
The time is 10,21
